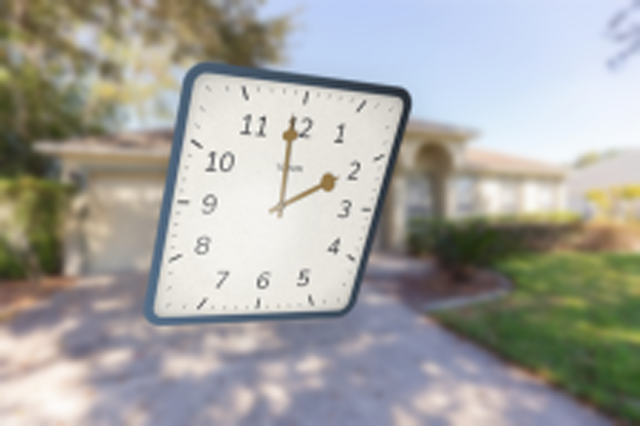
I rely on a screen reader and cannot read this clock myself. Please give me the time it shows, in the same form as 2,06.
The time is 1,59
